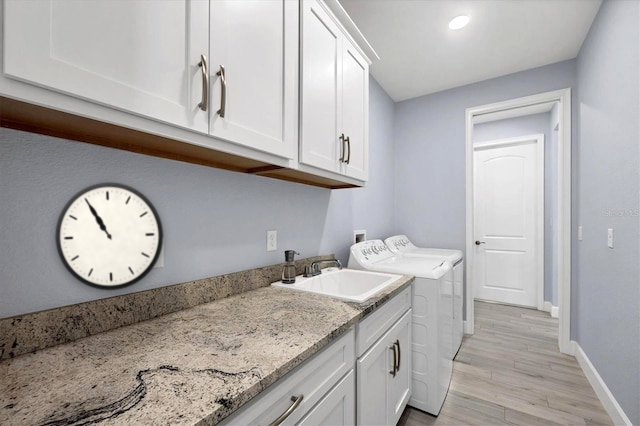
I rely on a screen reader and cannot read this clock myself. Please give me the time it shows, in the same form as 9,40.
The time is 10,55
